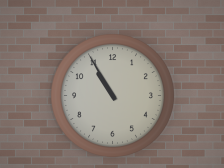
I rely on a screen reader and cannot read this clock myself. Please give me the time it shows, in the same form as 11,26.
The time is 10,55
